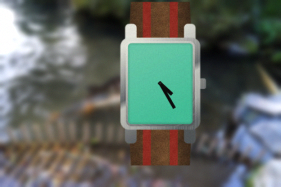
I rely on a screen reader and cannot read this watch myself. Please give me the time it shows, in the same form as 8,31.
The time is 4,25
